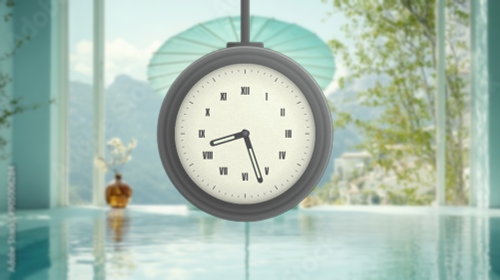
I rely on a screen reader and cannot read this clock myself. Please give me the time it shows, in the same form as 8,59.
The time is 8,27
